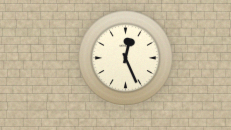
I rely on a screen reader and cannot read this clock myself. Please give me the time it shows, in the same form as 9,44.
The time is 12,26
